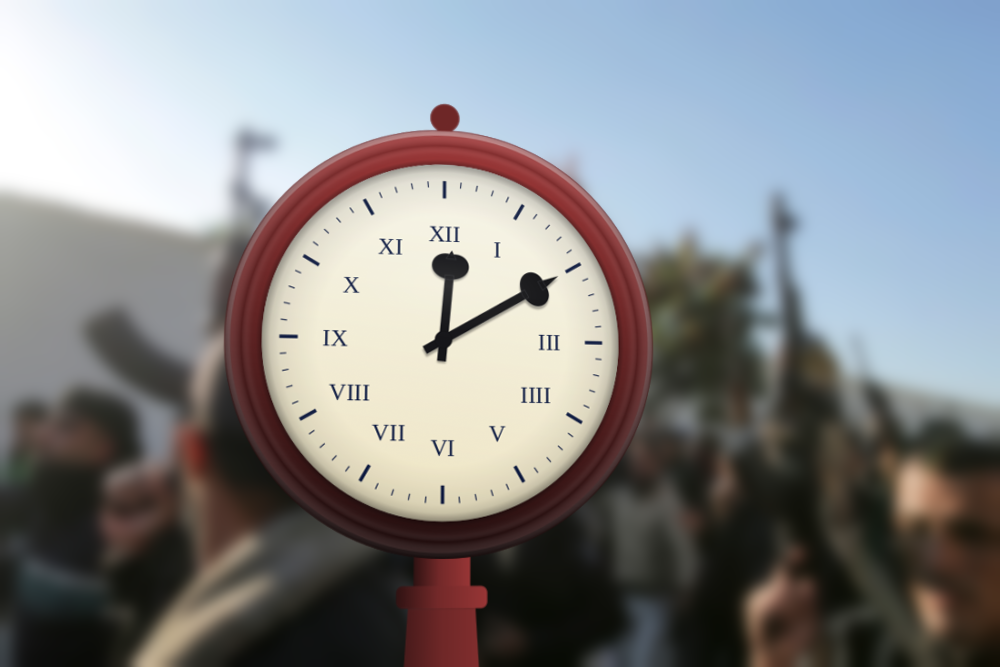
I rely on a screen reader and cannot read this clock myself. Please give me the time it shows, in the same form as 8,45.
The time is 12,10
